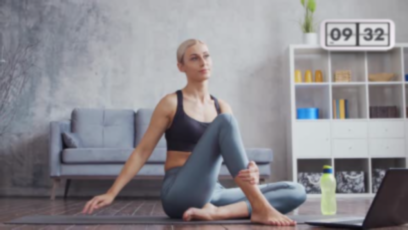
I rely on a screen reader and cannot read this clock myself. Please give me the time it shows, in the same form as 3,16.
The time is 9,32
